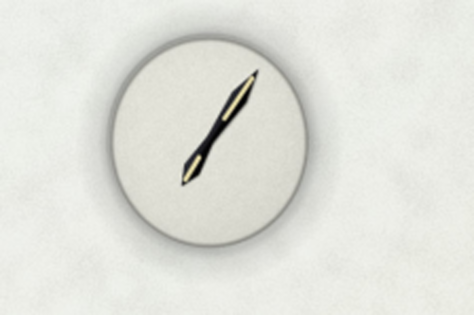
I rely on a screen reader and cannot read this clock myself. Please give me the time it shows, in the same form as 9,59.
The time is 7,06
